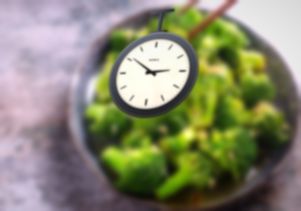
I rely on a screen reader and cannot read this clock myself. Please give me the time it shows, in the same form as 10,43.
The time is 2,51
